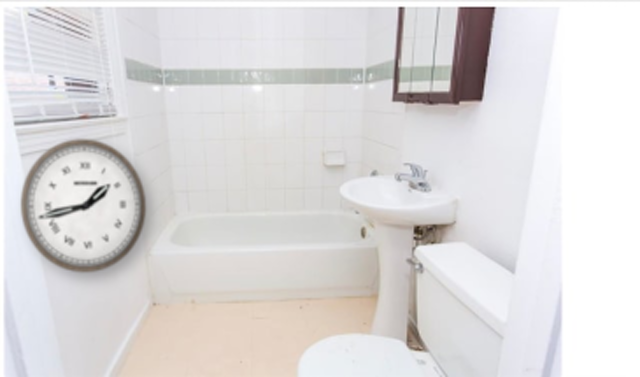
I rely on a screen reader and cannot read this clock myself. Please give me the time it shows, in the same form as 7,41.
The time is 1,43
